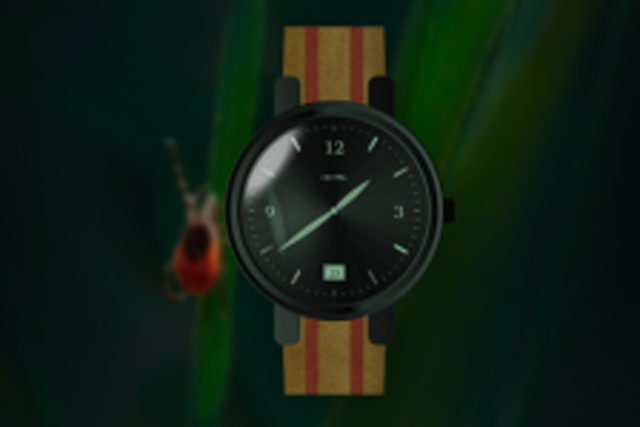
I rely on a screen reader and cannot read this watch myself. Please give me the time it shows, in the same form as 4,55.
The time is 1,39
